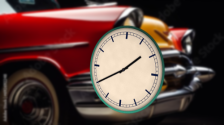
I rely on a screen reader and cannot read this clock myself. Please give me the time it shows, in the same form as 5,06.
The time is 1,40
